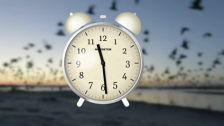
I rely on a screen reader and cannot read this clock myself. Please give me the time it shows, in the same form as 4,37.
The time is 11,29
